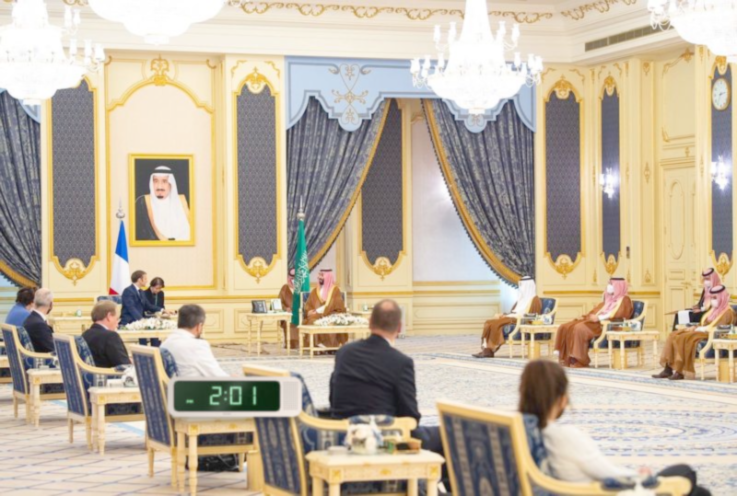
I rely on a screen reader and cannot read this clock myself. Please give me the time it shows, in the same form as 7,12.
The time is 2,01
